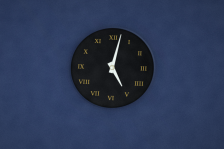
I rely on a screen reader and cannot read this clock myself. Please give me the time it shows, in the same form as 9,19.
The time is 5,02
